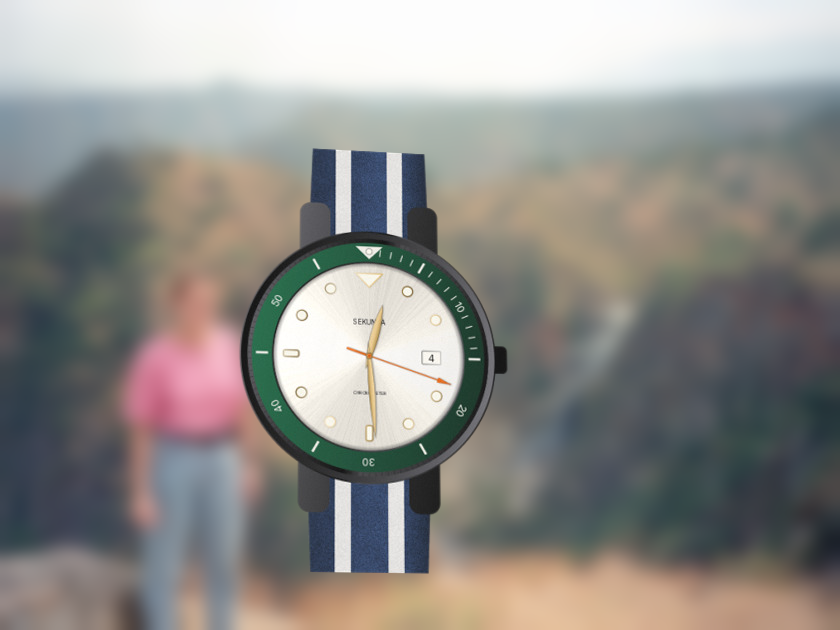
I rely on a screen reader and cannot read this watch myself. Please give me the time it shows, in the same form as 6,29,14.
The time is 12,29,18
